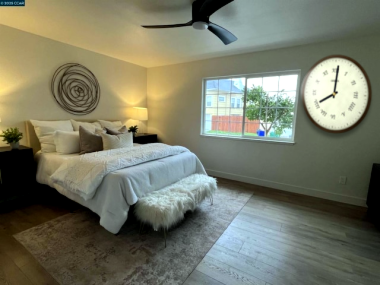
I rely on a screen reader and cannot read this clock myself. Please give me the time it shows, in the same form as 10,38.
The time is 8,01
